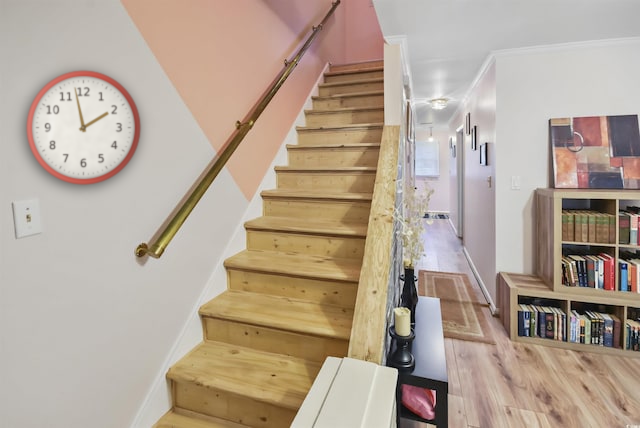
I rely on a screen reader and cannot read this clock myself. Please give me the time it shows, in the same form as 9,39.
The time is 1,58
